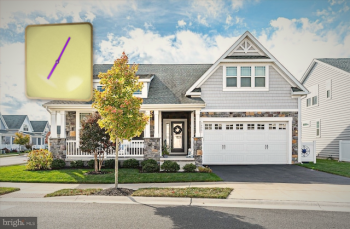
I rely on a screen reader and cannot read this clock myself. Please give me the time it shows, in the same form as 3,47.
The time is 7,05
